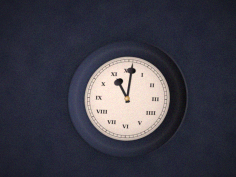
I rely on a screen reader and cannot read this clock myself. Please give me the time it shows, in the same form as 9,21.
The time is 11,01
